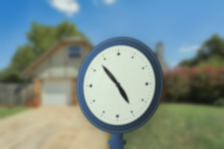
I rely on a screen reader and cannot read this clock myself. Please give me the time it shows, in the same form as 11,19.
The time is 4,53
